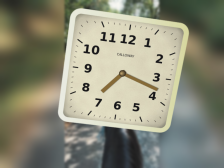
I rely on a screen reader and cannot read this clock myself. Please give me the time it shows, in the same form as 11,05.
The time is 7,18
